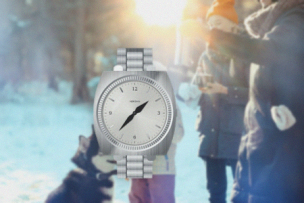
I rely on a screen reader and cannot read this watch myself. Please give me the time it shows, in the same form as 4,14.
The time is 1,37
